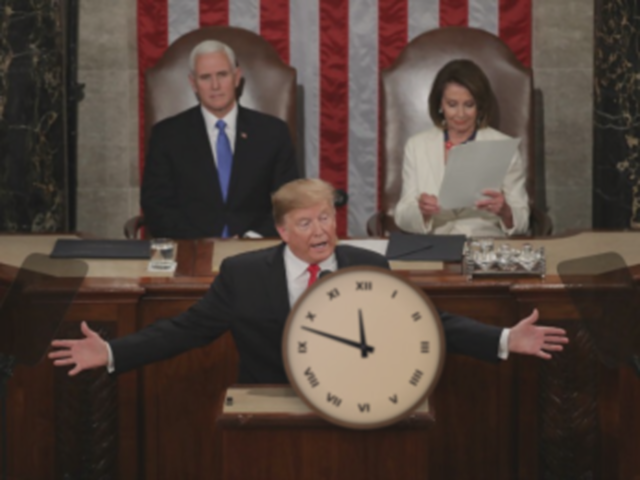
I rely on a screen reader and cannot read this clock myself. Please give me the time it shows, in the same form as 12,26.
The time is 11,48
